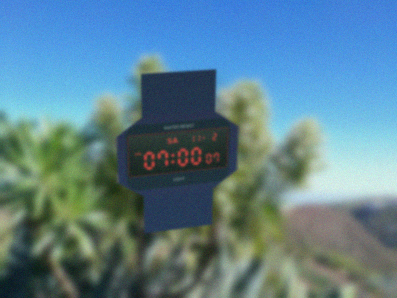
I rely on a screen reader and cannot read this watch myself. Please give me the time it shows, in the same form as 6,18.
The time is 7,00
